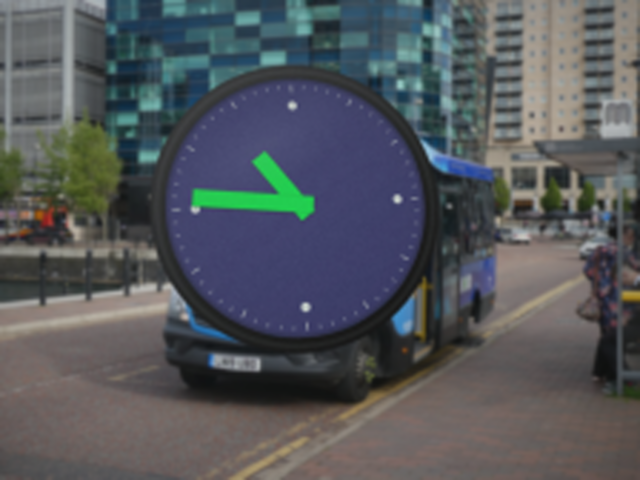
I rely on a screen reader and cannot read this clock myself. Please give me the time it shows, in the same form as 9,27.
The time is 10,46
